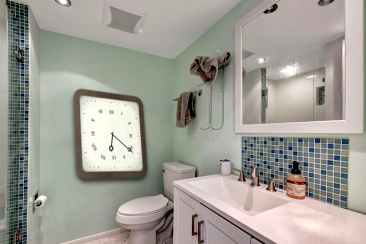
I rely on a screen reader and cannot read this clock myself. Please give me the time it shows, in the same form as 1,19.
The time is 6,21
